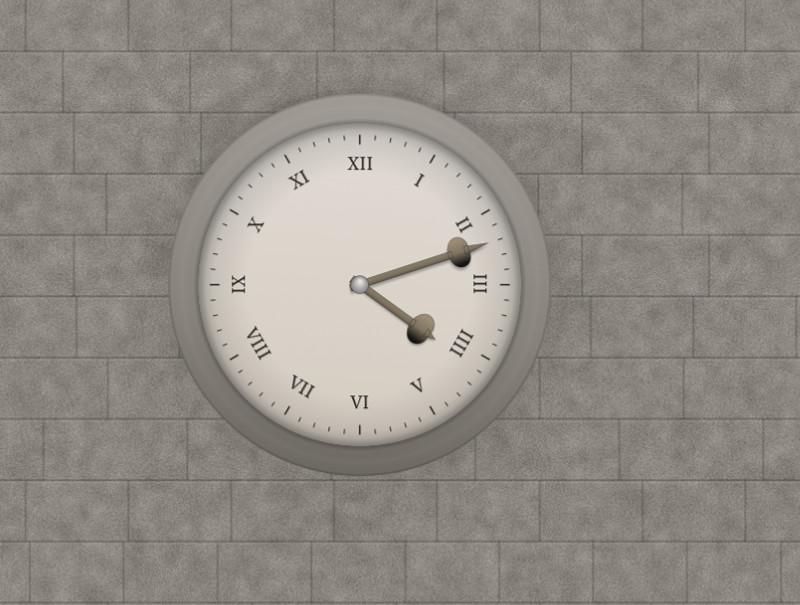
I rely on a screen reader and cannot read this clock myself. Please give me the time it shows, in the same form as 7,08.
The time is 4,12
